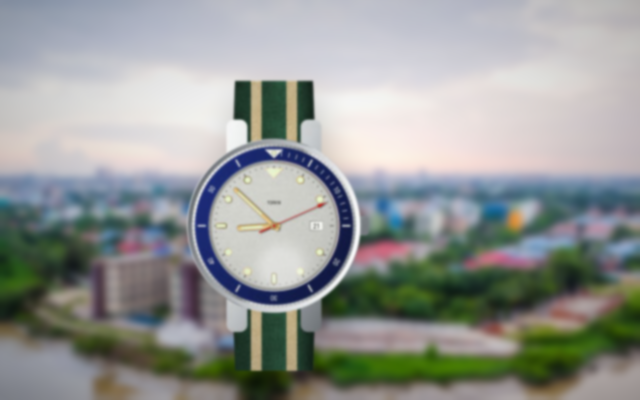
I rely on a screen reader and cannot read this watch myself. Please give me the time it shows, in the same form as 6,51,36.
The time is 8,52,11
